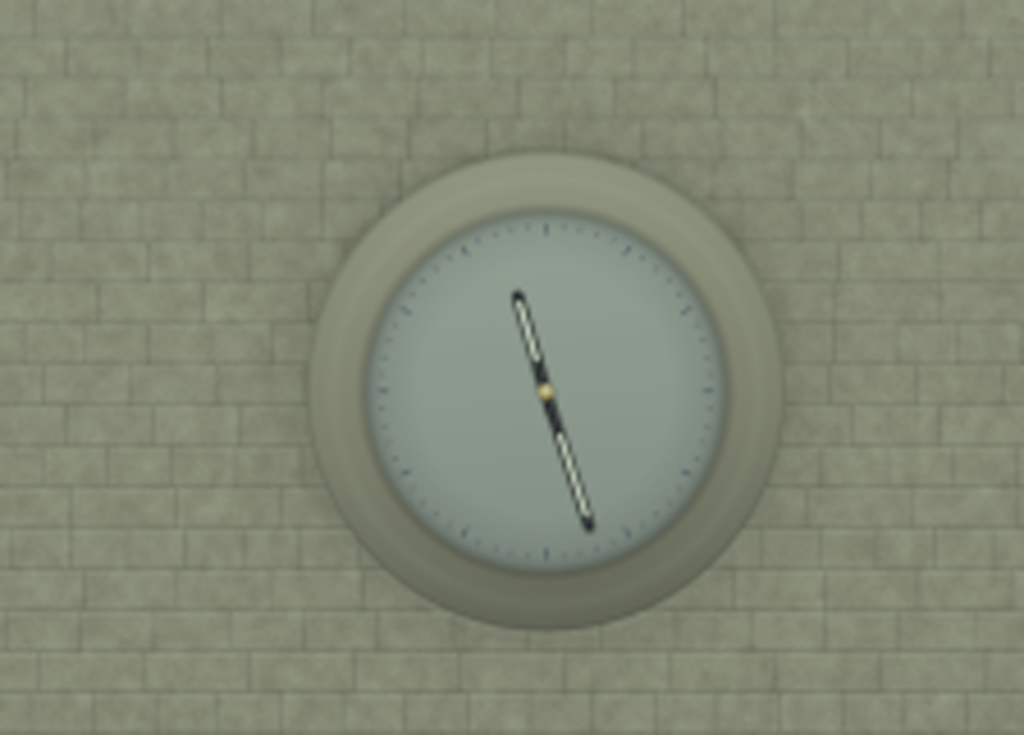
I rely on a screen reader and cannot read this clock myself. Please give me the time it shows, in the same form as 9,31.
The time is 11,27
